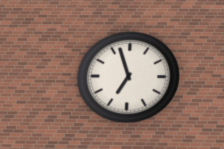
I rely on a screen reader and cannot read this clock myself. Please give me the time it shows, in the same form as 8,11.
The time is 6,57
